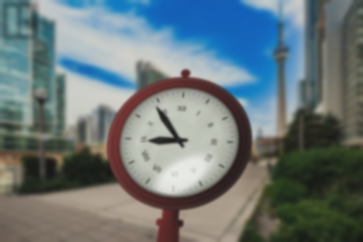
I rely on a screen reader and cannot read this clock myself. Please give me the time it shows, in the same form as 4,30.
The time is 8,54
